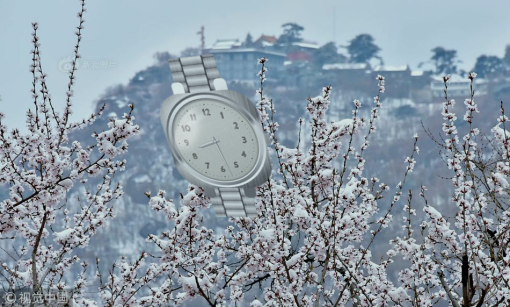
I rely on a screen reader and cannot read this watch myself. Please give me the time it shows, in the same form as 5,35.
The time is 8,28
